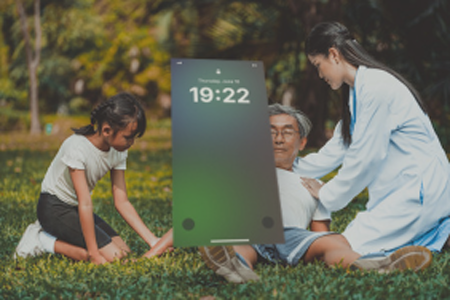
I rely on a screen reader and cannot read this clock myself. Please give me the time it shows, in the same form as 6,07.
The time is 19,22
